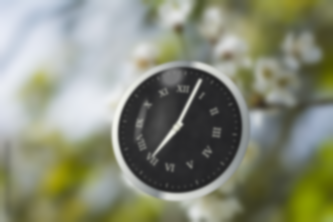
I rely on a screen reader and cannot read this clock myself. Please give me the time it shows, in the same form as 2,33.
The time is 7,03
